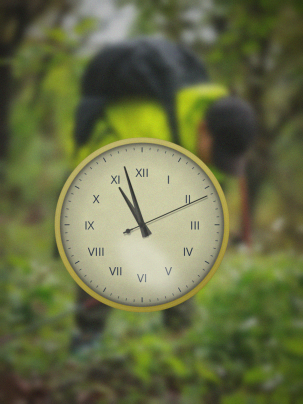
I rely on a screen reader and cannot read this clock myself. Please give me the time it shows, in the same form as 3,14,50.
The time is 10,57,11
